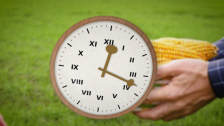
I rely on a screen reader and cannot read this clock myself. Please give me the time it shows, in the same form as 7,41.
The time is 12,18
